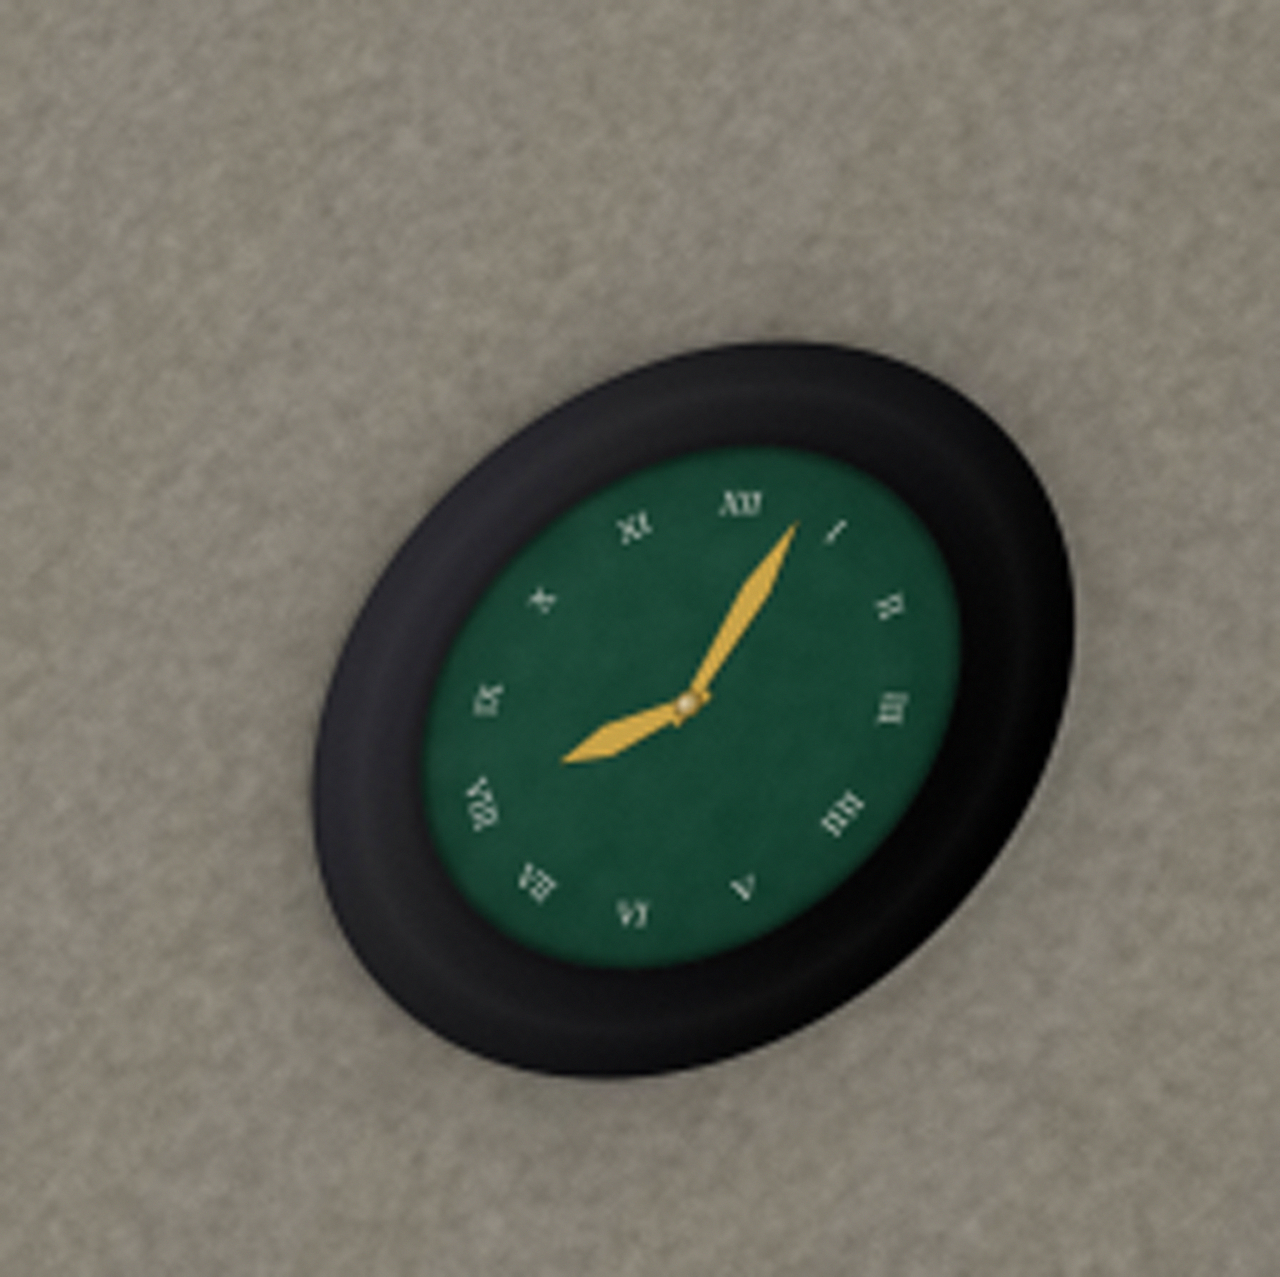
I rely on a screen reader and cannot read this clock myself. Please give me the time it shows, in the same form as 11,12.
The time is 8,03
